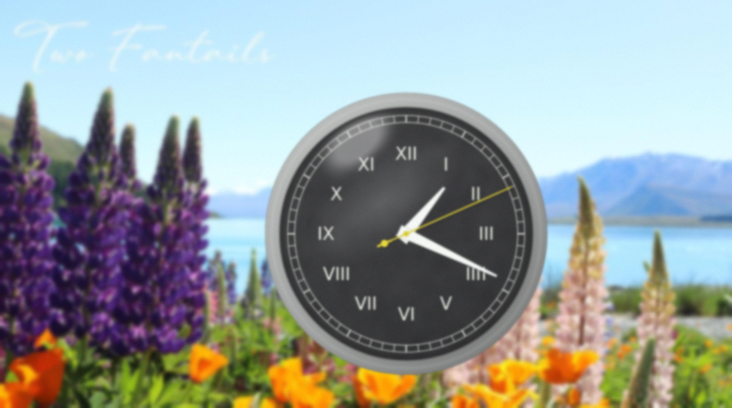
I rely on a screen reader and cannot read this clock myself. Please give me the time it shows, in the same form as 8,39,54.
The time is 1,19,11
